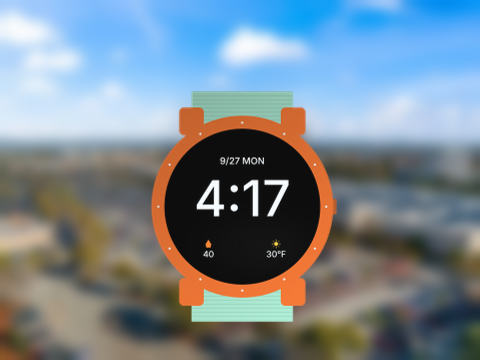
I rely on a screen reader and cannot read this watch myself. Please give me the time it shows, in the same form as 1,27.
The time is 4,17
